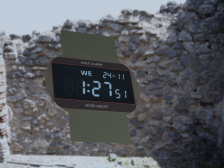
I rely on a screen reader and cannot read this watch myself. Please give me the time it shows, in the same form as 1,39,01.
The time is 1,27,51
